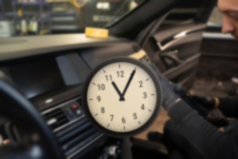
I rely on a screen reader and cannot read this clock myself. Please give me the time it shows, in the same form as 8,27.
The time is 11,05
